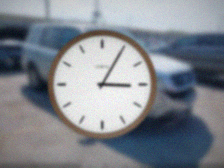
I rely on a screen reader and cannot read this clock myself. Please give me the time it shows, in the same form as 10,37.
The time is 3,05
